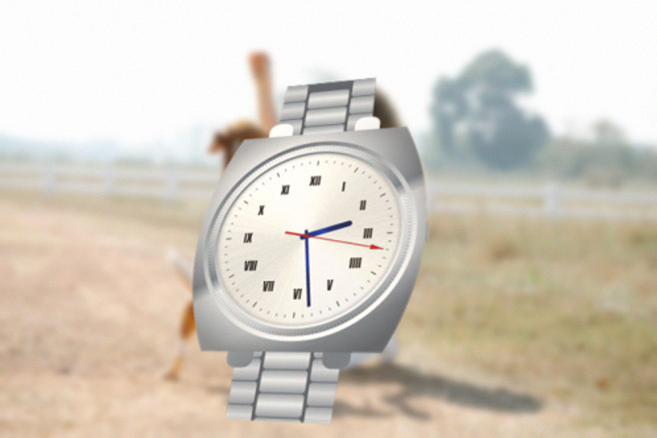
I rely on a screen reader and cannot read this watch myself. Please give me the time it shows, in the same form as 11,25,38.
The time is 2,28,17
